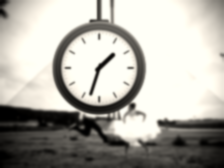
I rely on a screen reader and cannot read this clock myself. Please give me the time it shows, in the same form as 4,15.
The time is 1,33
